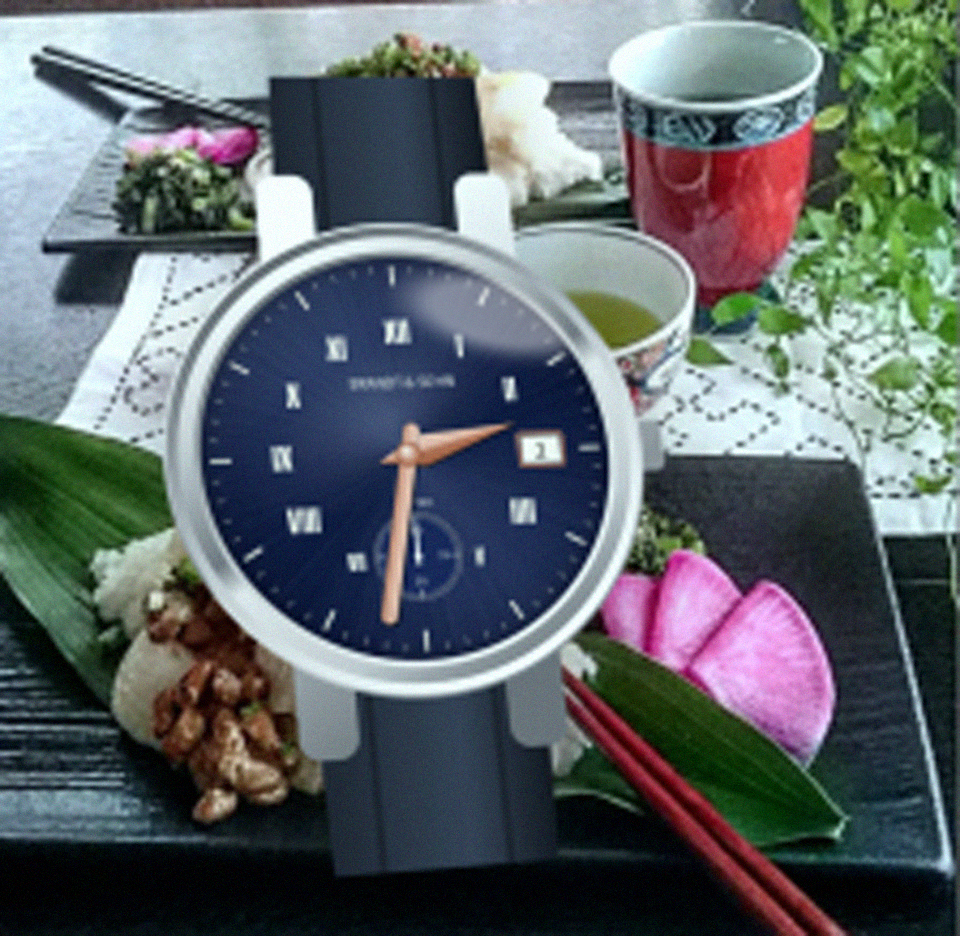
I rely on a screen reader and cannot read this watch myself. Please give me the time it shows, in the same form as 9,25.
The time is 2,32
